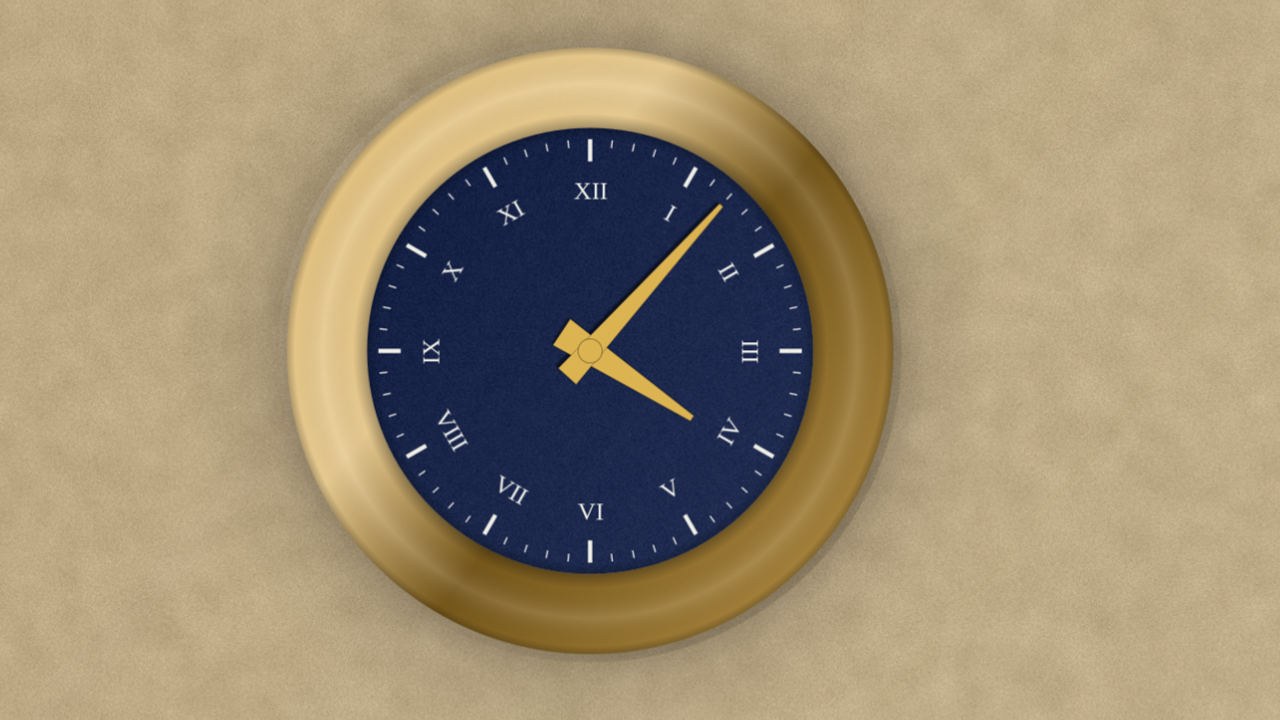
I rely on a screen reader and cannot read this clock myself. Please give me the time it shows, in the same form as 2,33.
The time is 4,07
